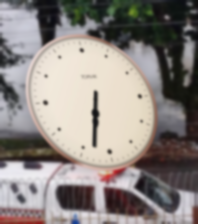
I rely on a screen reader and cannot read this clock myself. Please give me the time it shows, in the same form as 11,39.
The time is 6,33
